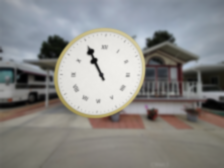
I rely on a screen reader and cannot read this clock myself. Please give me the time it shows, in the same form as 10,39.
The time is 10,55
